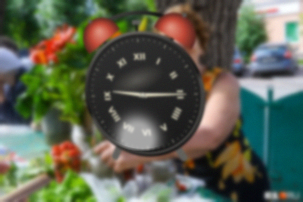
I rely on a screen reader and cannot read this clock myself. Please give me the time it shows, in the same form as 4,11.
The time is 9,15
